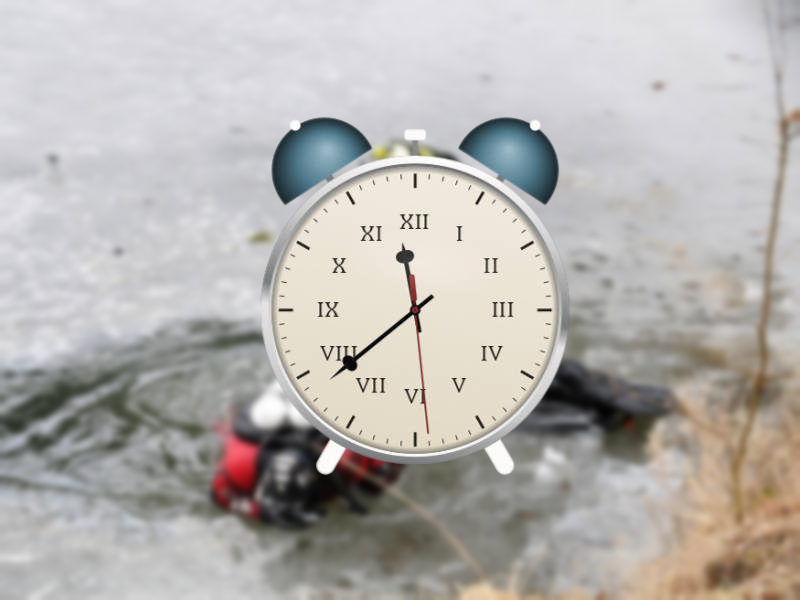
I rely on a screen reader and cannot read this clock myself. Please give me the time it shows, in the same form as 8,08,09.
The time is 11,38,29
